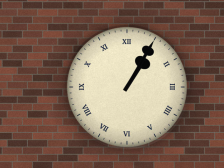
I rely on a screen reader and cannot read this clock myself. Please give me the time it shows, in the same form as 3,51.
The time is 1,05
